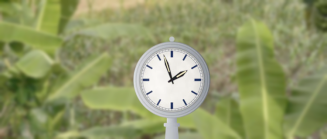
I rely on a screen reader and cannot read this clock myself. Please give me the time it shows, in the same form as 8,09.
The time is 1,57
